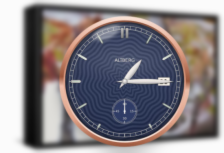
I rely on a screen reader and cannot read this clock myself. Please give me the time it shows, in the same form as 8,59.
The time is 1,15
